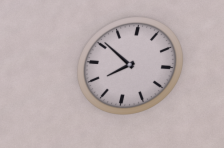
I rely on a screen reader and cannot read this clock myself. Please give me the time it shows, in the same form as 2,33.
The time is 7,51
